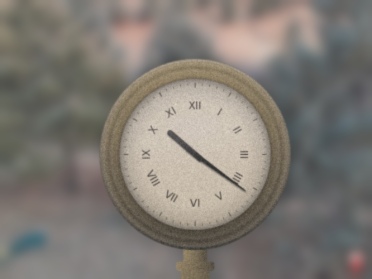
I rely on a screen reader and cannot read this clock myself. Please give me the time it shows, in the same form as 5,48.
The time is 10,21
